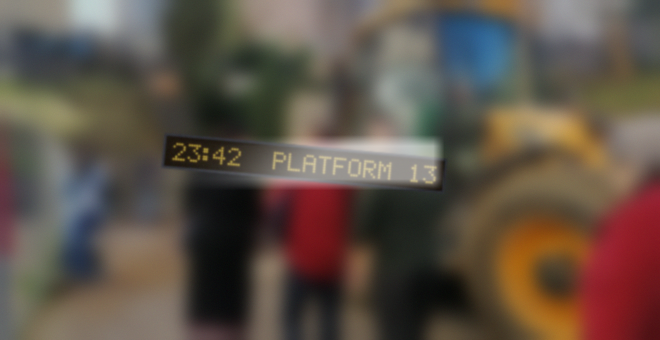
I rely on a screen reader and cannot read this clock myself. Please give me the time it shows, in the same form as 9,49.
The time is 23,42
